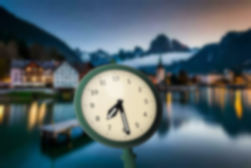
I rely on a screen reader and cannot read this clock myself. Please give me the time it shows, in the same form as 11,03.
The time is 7,29
